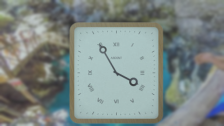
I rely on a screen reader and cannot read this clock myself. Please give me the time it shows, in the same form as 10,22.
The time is 3,55
